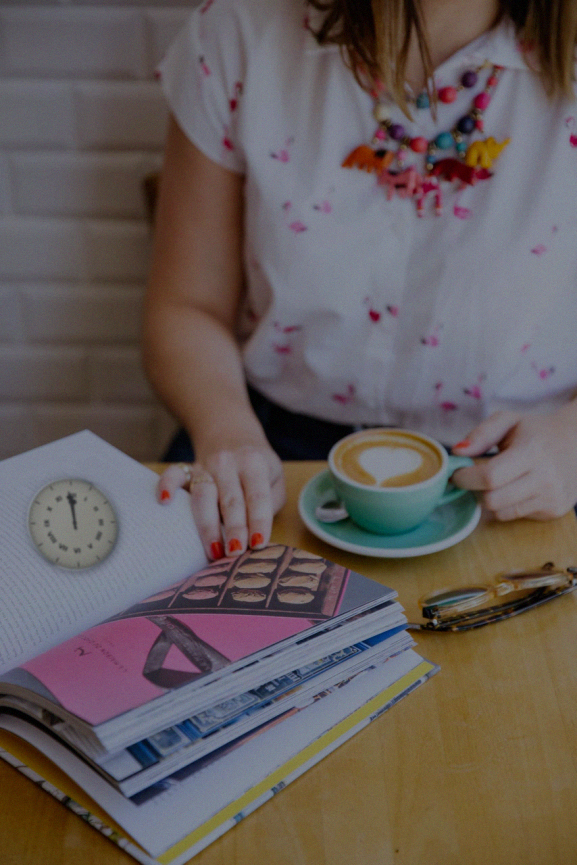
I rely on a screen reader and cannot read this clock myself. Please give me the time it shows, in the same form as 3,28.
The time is 11,59
